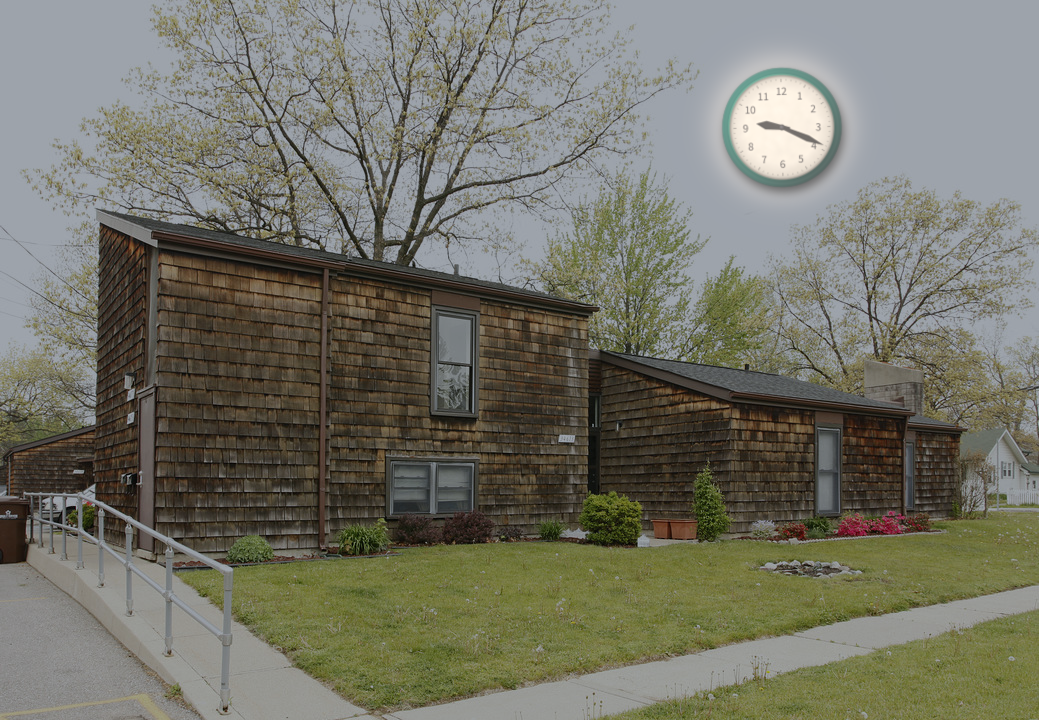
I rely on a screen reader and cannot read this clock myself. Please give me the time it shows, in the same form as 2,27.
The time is 9,19
